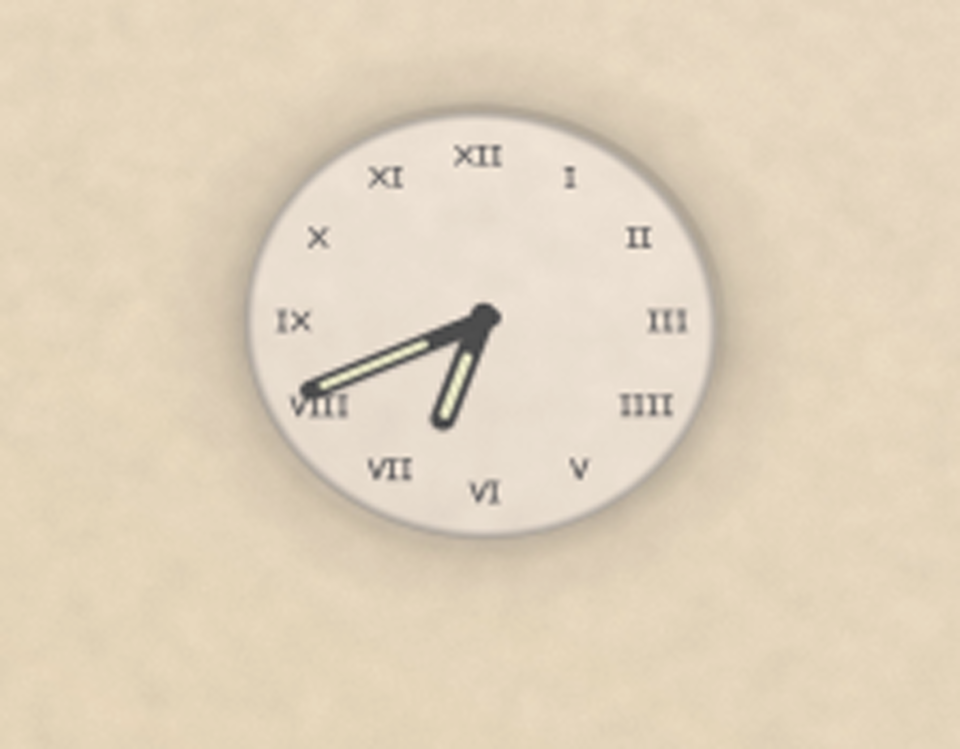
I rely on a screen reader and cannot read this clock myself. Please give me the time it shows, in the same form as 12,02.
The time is 6,41
